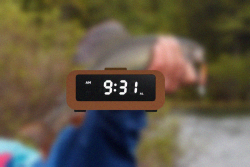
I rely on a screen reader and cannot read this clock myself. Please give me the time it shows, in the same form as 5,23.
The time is 9,31
